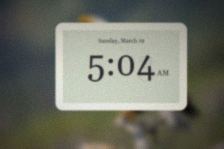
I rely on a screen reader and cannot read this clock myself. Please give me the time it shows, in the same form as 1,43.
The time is 5,04
